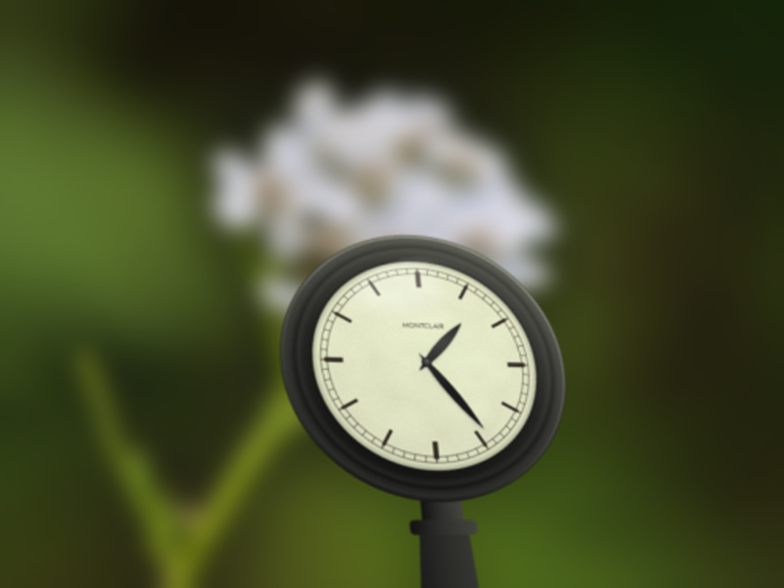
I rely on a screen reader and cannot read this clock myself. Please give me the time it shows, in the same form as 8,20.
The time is 1,24
